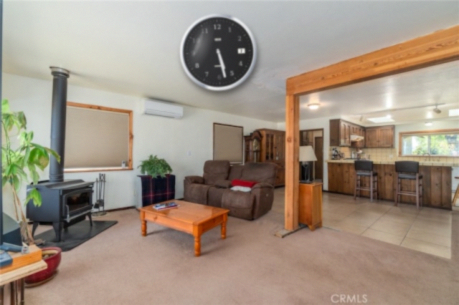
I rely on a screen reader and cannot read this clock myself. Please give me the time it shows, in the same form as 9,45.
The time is 5,28
